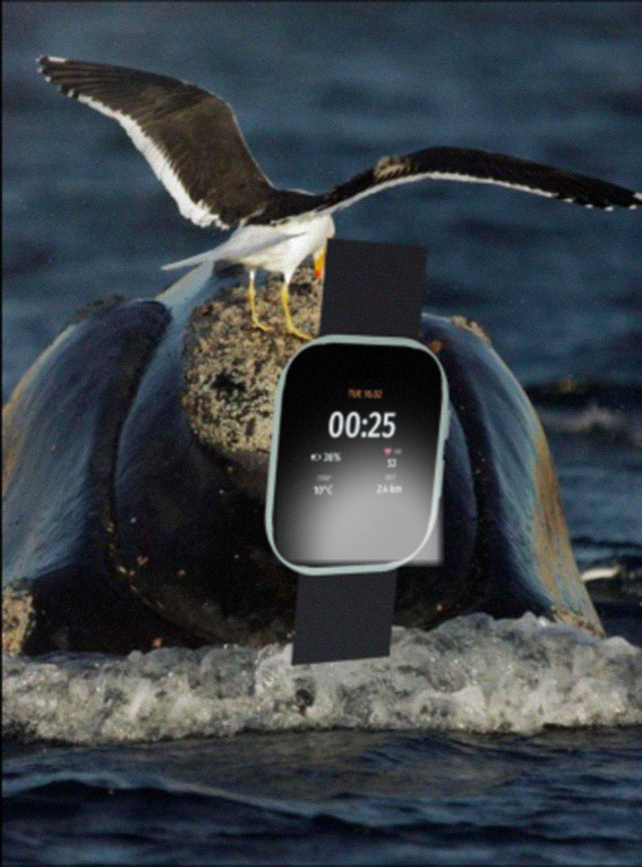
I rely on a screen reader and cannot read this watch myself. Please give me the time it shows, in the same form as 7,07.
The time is 0,25
